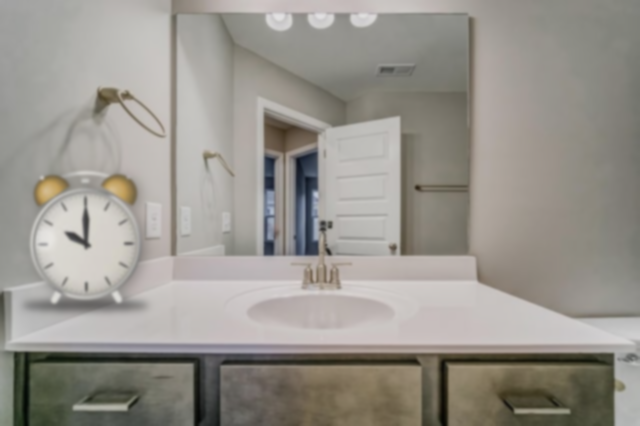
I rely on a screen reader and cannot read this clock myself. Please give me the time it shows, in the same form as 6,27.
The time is 10,00
